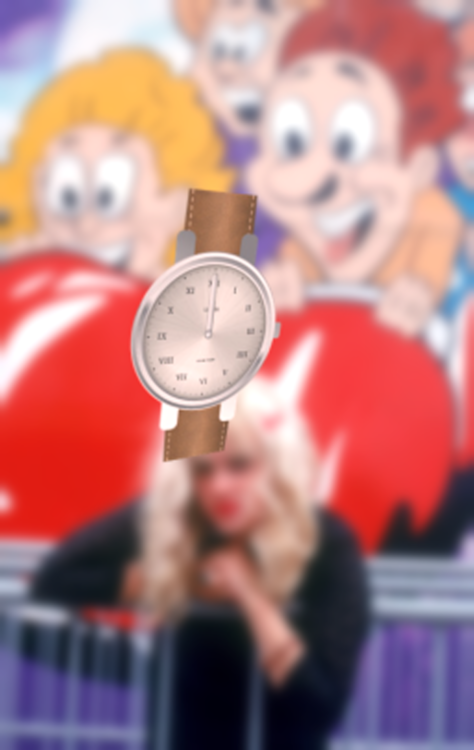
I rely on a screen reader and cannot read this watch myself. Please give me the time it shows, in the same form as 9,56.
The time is 12,00
